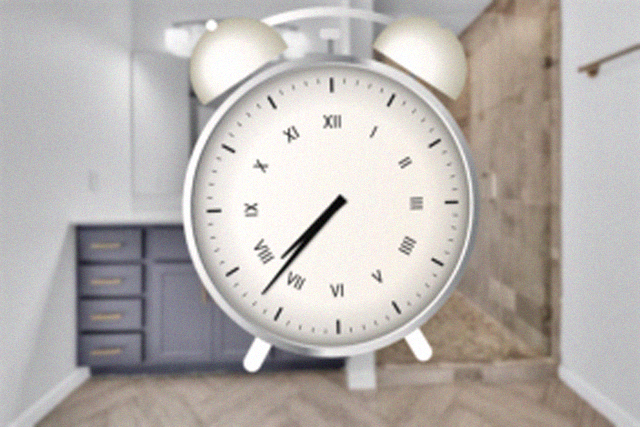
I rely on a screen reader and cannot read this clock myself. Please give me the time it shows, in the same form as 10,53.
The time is 7,37
